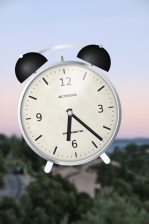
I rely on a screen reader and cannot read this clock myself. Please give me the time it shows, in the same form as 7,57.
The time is 6,23
